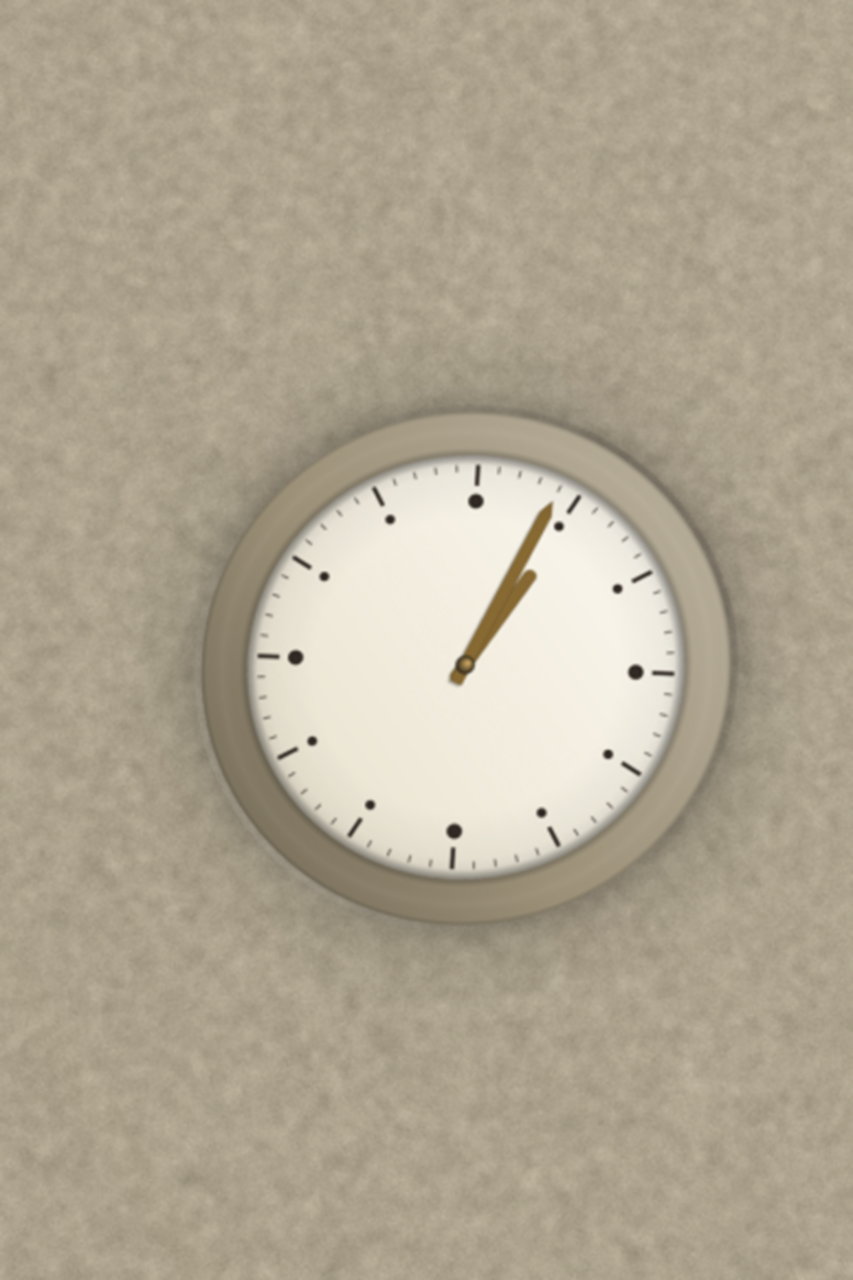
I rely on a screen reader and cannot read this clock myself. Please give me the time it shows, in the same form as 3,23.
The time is 1,04
